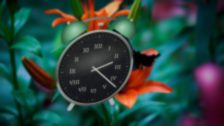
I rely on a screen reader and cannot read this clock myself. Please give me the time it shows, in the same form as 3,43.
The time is 2,22
